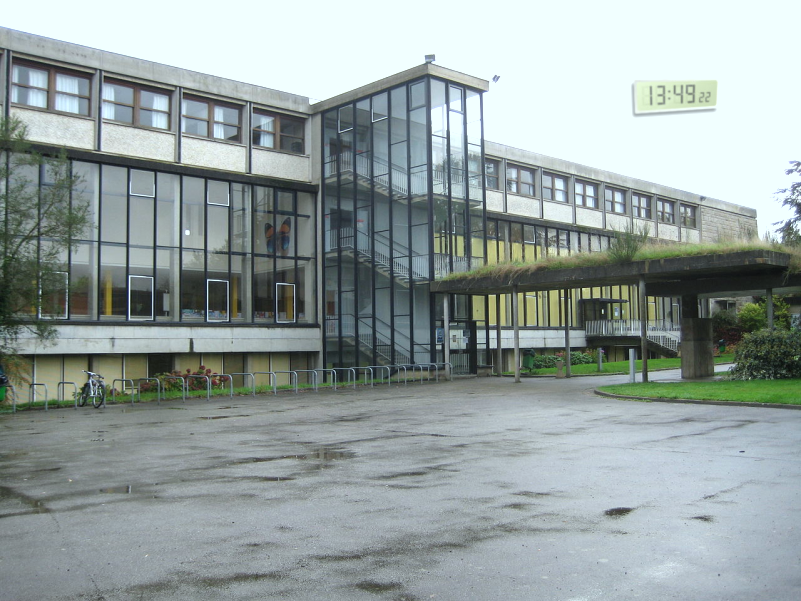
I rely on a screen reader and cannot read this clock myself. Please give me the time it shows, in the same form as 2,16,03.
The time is 13,49,22
